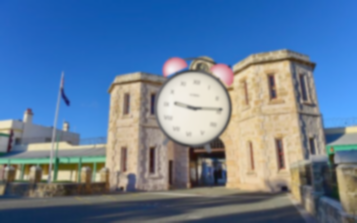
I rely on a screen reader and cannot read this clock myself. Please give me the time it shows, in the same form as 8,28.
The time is 9,14
